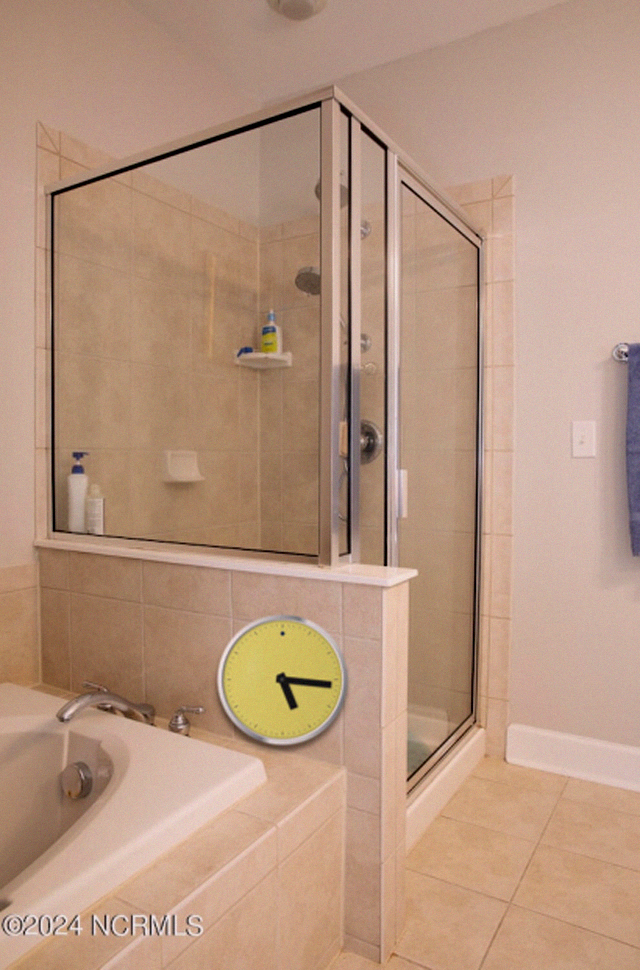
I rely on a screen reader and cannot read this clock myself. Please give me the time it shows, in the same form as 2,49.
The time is 5,16
